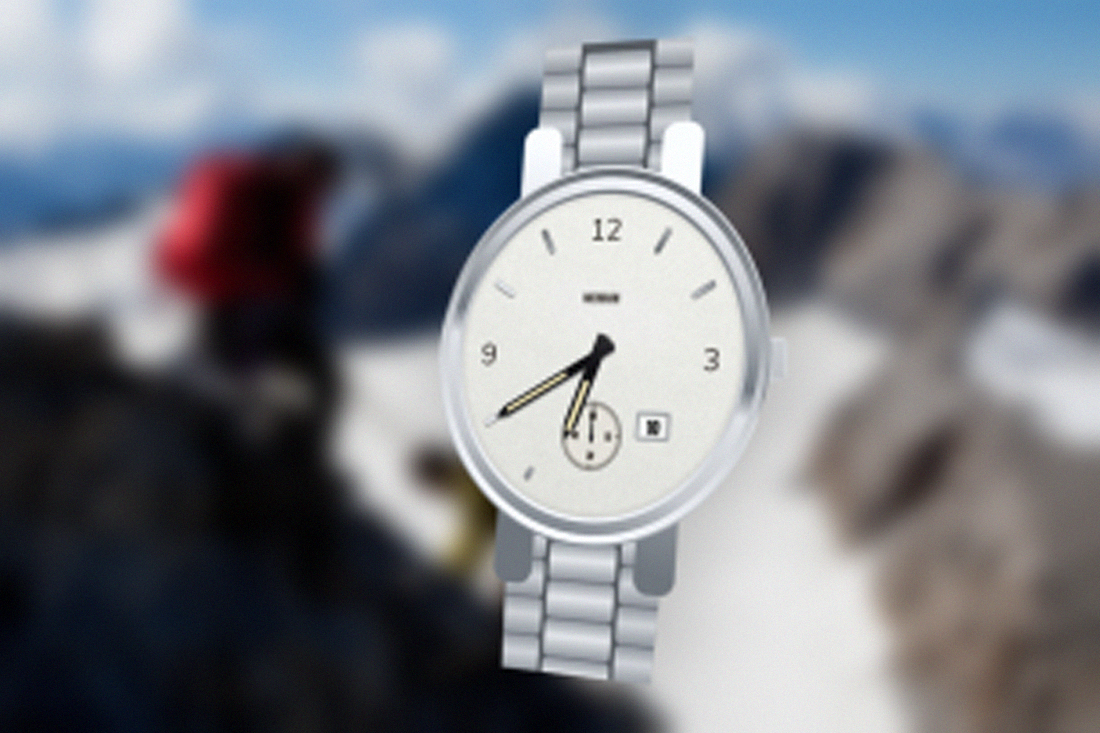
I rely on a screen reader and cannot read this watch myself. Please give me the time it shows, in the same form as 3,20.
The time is 6,40
